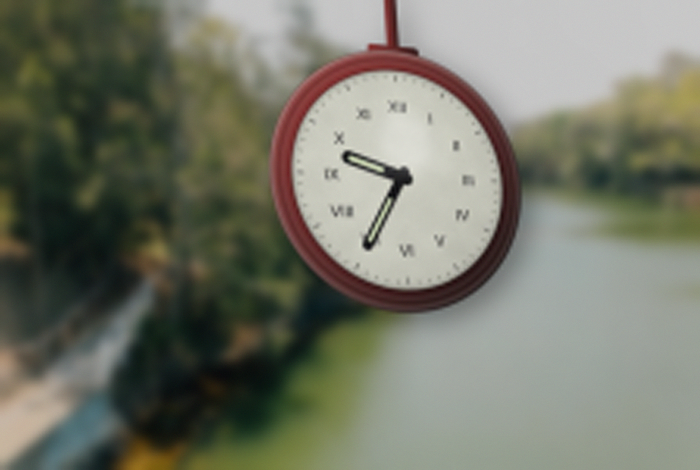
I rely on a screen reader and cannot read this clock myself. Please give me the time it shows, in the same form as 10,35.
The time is 9,35
